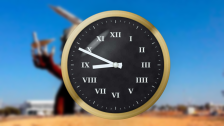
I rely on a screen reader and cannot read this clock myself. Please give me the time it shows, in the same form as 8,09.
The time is 8,49
